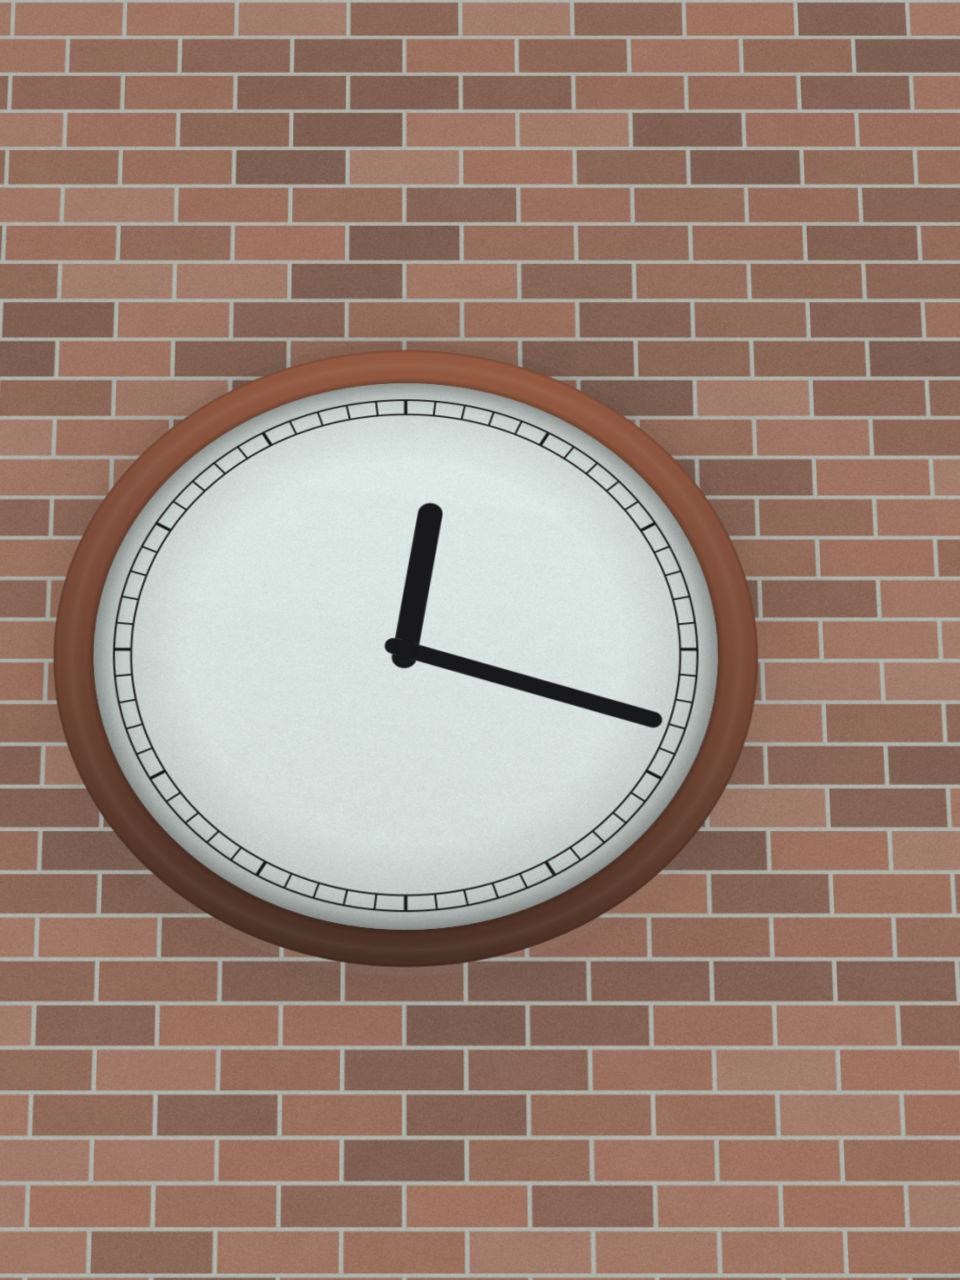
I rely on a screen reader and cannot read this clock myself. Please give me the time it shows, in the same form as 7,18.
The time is 12,18
